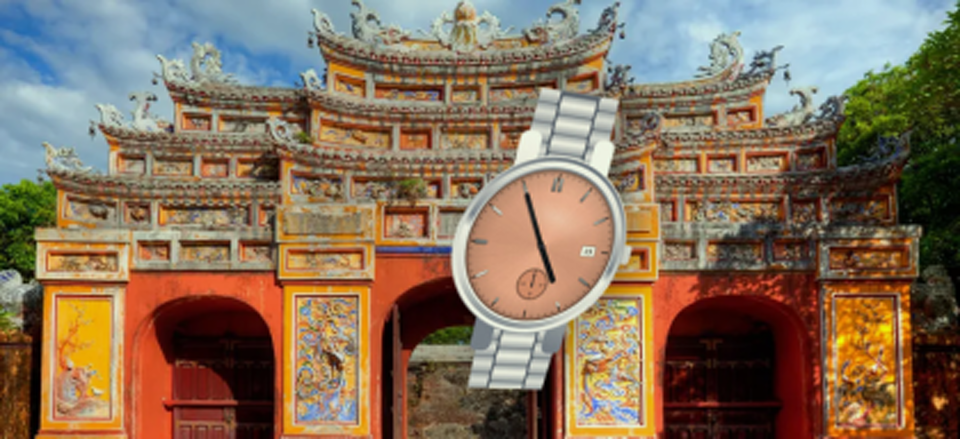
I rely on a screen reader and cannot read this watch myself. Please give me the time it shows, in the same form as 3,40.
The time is 4,55
